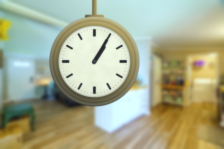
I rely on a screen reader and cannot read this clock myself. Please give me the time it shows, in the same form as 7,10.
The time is 1,05
